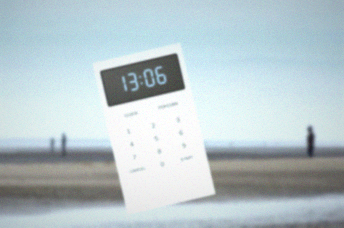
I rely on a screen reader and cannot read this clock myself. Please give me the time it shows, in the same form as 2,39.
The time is 13,06
